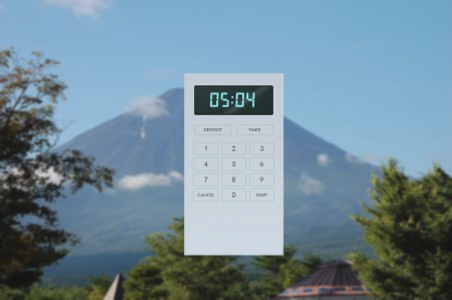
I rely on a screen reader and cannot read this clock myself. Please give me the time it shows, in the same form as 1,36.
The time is 5,04
